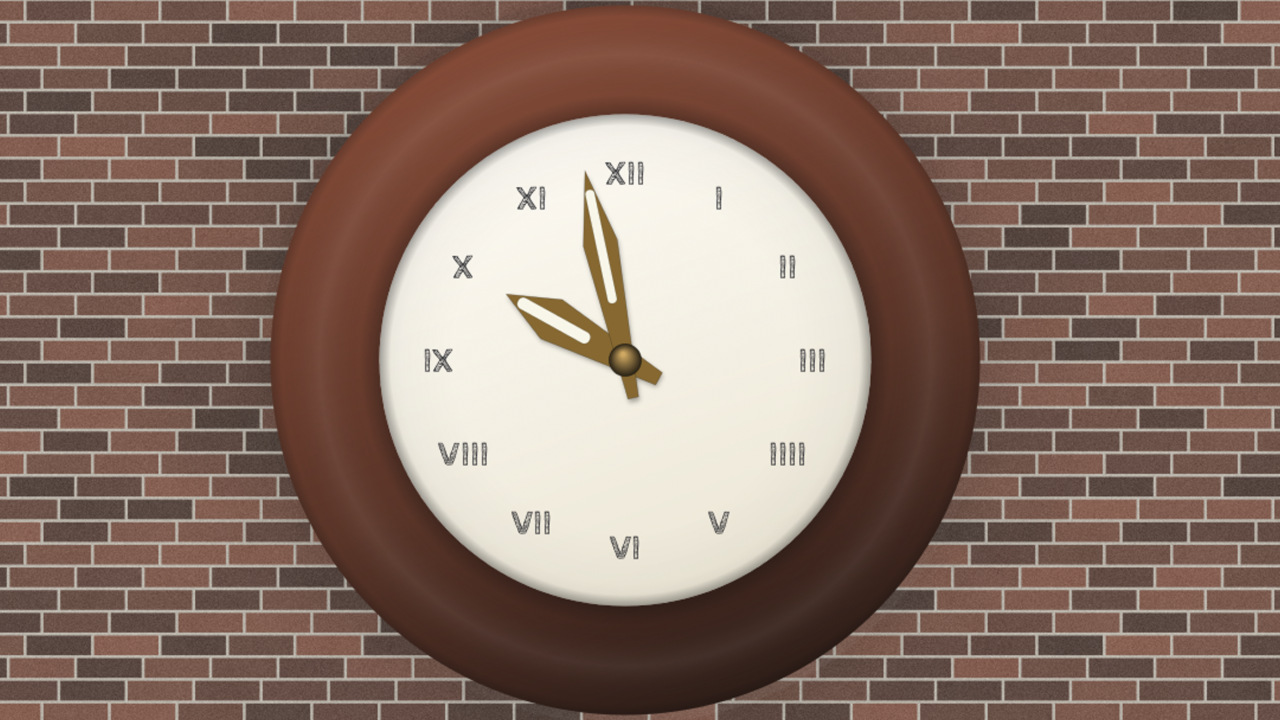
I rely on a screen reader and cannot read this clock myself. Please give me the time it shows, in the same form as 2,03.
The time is 9,58
